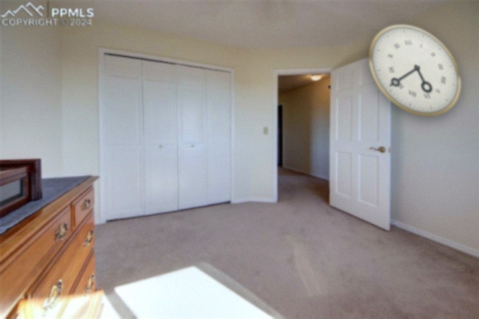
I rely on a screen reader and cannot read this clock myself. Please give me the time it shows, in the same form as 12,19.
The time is 5,41
